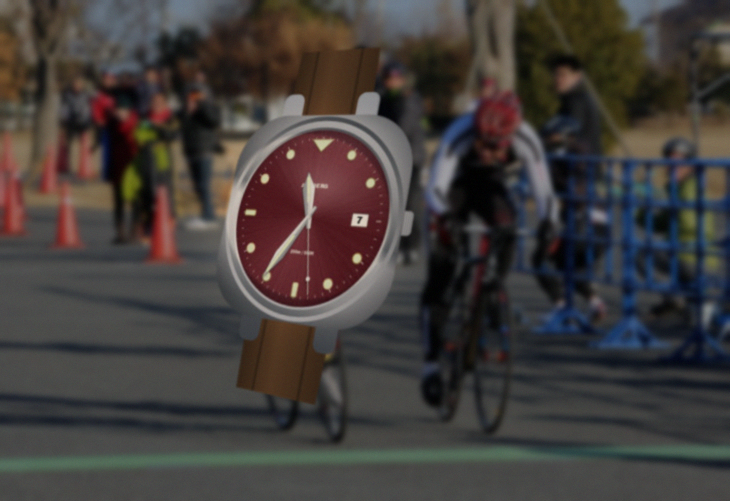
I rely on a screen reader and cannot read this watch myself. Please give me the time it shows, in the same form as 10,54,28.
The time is 11,35,28
